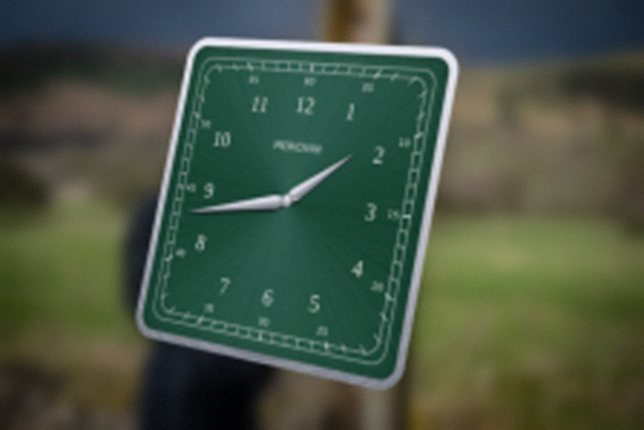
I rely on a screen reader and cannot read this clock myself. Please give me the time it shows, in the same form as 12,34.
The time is 1,43
